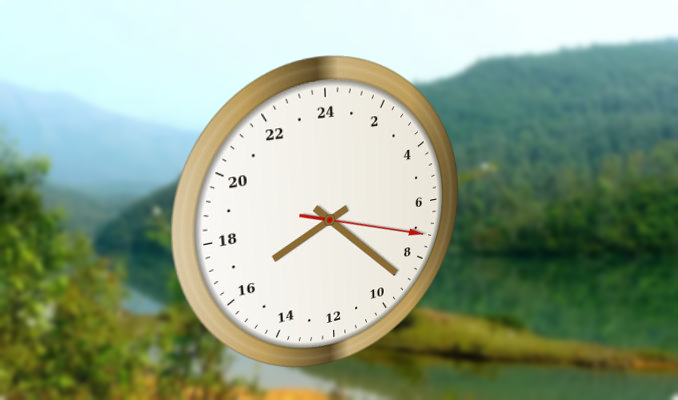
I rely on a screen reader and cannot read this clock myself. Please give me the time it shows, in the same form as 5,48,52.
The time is 16,22,18
